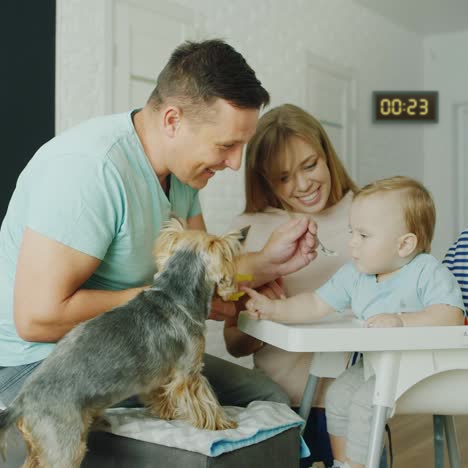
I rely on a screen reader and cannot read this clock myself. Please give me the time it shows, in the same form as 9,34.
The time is 0,23
